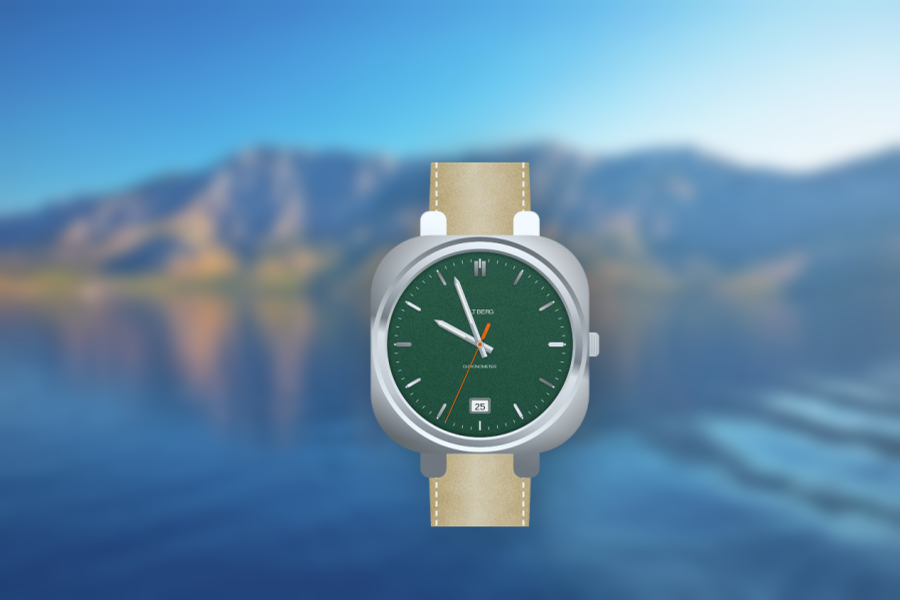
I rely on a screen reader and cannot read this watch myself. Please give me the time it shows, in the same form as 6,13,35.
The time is 9,56,34
